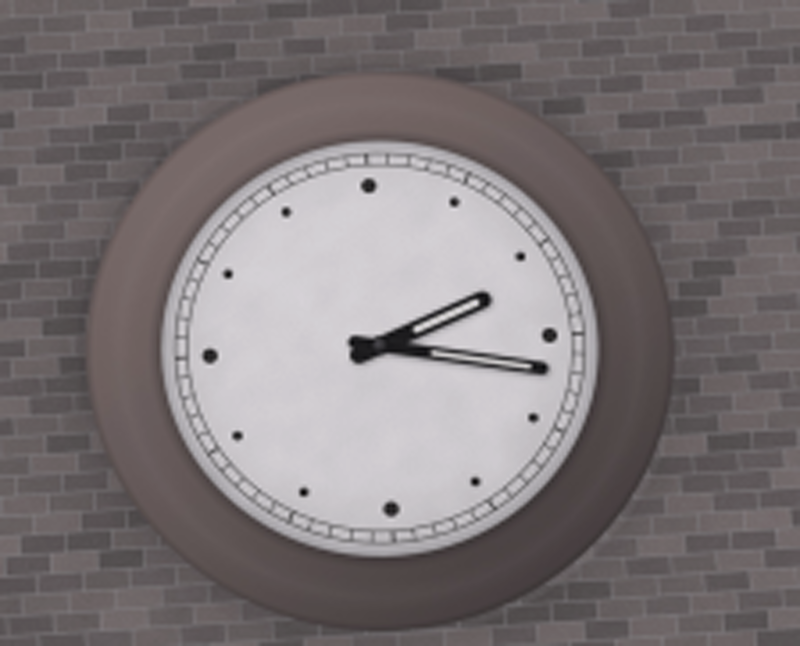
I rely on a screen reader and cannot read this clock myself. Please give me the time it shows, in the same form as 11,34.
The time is 2,17
